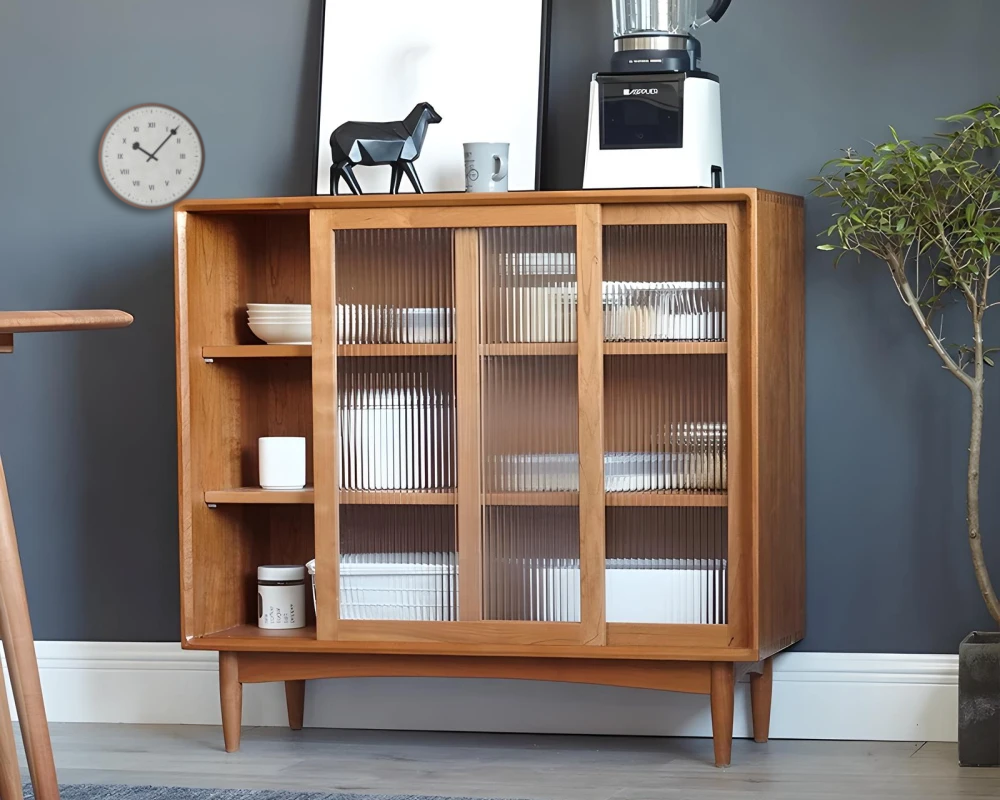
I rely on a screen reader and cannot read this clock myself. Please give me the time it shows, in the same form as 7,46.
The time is 10,07
